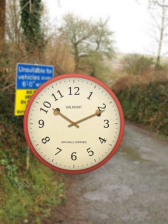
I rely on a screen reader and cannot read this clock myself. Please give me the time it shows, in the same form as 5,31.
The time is 10,11
